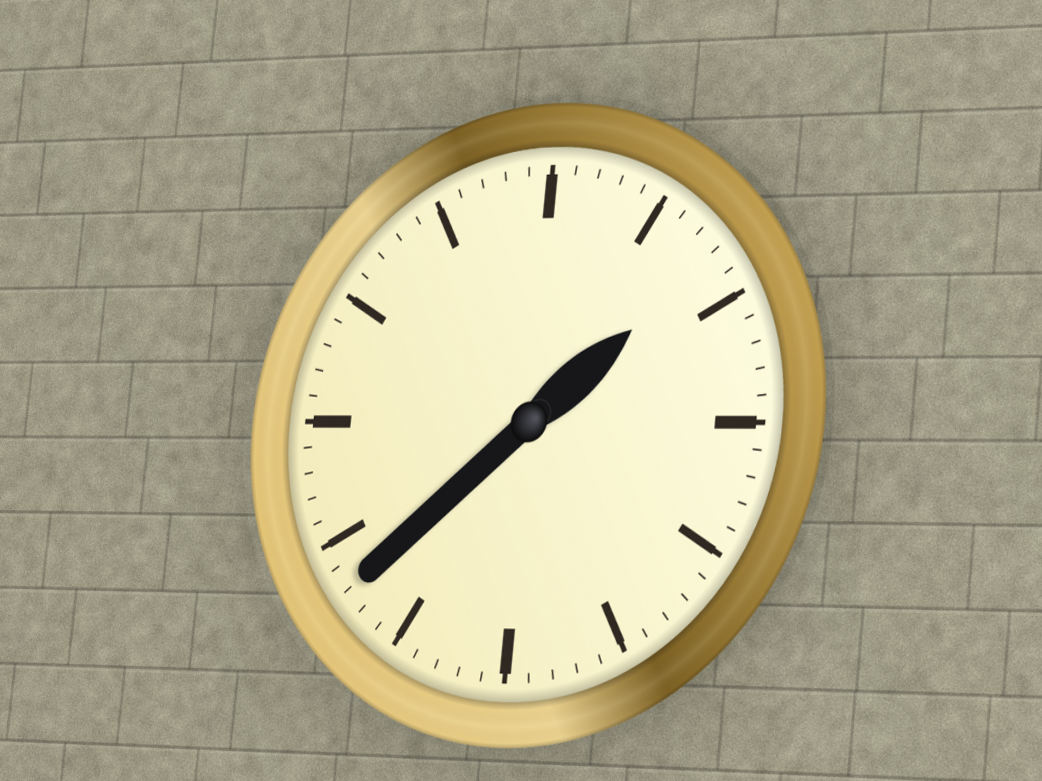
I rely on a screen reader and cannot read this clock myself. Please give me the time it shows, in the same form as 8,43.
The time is 1,38
